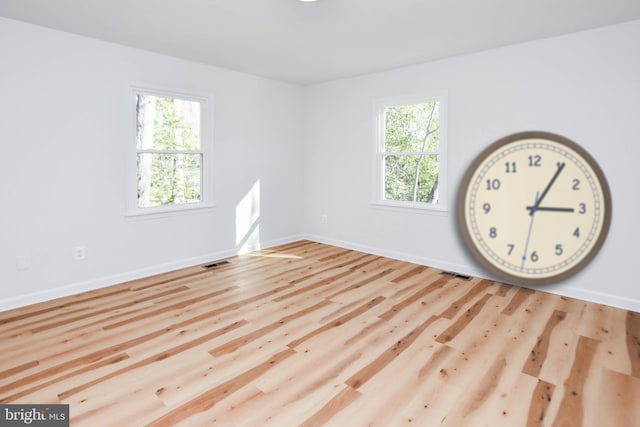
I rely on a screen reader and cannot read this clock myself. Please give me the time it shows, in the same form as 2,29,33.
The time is 3,05,32
